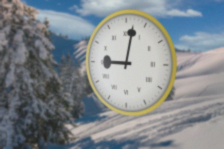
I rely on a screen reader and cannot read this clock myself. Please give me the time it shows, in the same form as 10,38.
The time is 9,02
